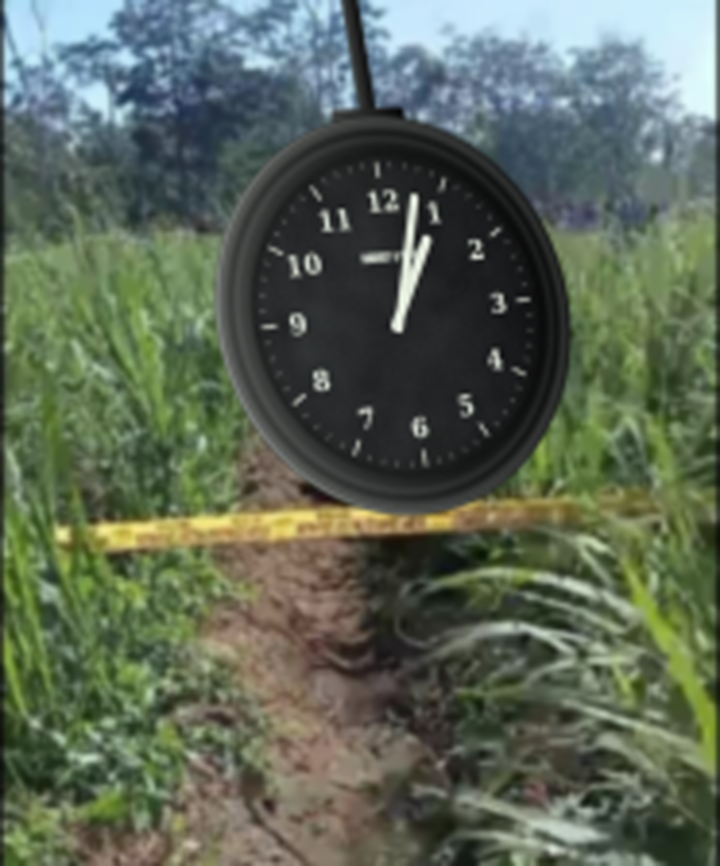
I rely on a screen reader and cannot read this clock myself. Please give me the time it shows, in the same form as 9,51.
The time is 1,03
